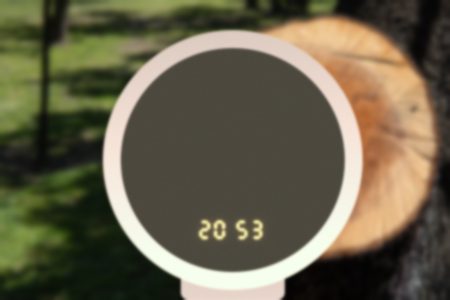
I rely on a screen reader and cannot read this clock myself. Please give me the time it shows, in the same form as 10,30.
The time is 20,53
